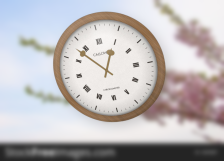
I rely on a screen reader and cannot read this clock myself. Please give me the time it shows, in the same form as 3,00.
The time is 12,53
